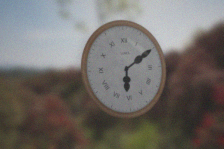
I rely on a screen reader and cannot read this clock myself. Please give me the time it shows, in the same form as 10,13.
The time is 6,10
